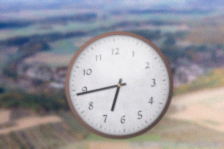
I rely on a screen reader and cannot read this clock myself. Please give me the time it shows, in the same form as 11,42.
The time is 6,44
